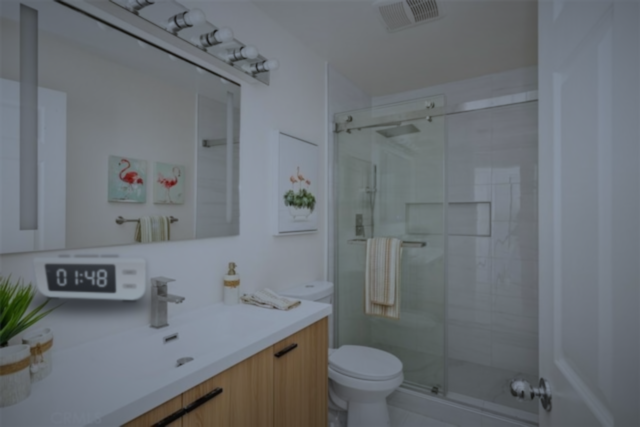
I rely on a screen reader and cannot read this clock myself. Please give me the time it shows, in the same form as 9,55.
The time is 1,48
